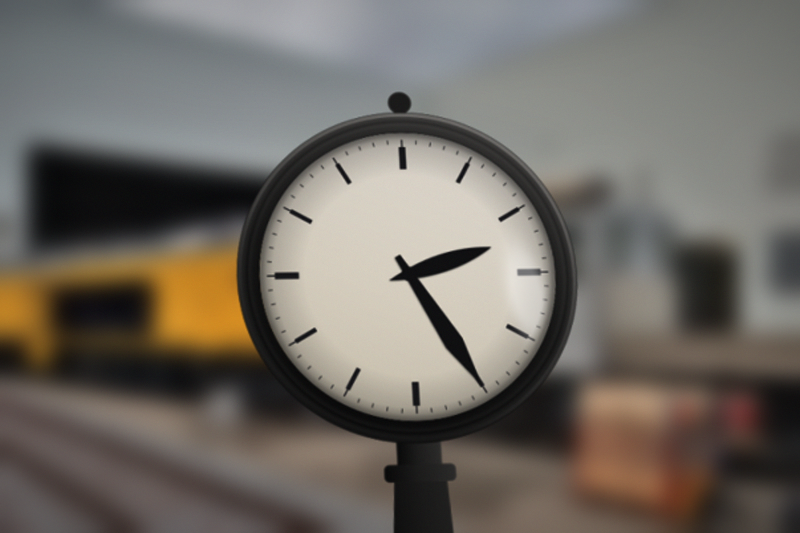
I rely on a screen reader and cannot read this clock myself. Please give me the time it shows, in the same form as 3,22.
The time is 2,25
